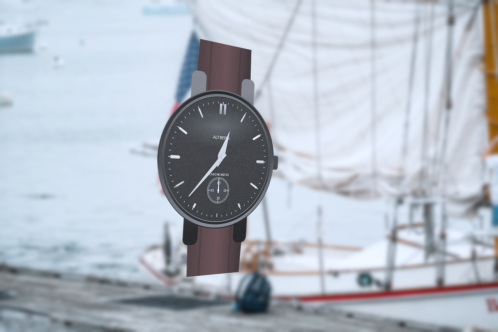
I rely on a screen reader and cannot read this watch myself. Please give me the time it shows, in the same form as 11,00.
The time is 12,37
